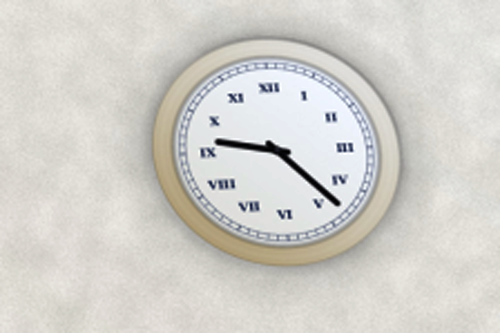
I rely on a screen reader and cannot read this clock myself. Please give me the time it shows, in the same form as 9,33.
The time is 9,23
